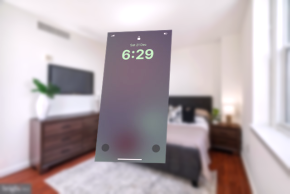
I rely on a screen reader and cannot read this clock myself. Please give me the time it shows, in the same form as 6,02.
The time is 6,29
